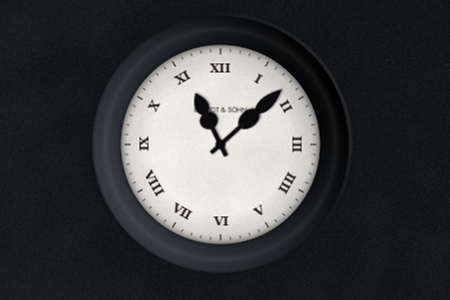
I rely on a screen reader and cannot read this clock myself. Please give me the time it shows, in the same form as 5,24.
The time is 11,08
